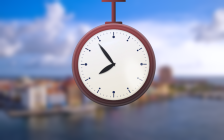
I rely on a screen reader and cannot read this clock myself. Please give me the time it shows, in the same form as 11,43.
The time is 7,54
